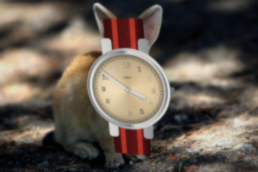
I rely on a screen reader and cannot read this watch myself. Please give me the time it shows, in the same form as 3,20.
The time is 3,51
